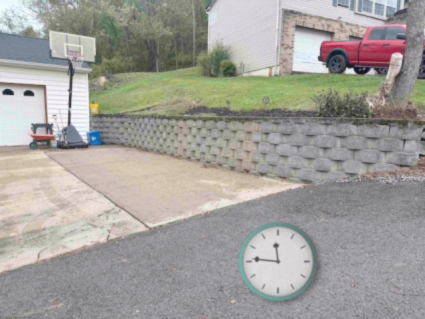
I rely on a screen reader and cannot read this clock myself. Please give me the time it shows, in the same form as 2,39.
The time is 11,46
